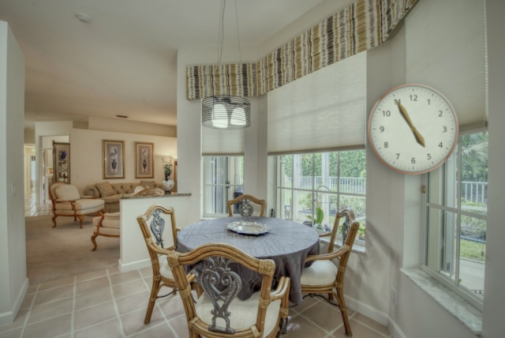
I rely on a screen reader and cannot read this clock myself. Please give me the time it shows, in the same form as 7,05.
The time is 4,55
